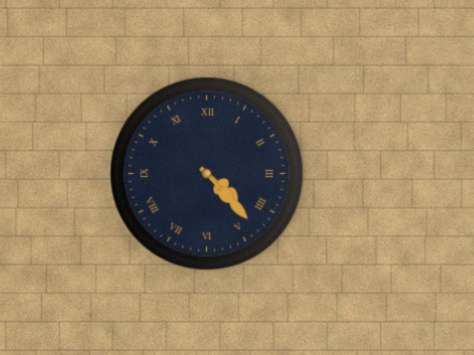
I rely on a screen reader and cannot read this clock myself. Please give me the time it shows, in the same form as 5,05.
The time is 4,23
